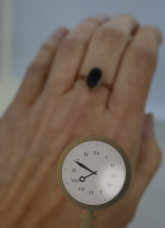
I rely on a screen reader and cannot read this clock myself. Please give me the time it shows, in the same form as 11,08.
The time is 7,49
